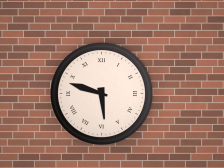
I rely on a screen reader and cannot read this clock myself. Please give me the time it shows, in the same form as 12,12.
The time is 5,48
